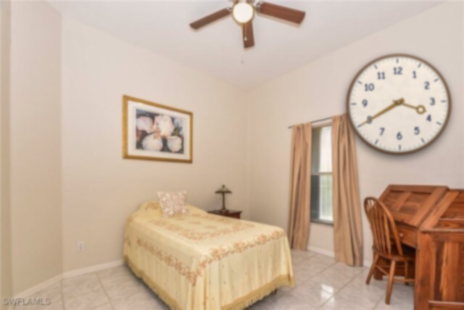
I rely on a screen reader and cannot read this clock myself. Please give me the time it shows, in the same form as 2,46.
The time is 3,40
